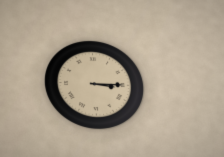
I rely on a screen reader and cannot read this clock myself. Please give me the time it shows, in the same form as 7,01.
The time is 3,15
